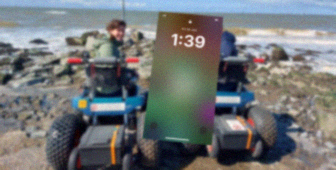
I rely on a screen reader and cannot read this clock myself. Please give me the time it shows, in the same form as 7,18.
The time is 1,39
